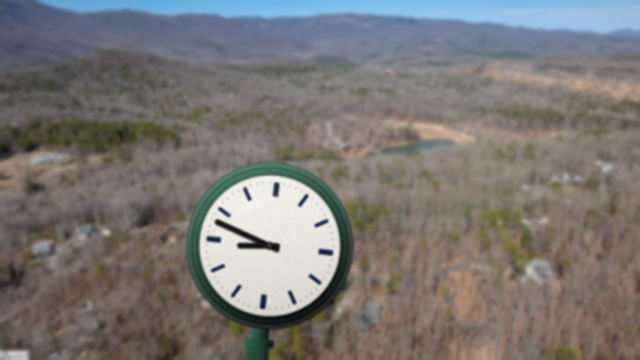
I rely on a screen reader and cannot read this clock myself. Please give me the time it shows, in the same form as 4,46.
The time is 8,48
